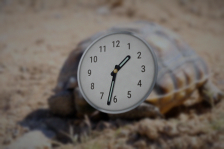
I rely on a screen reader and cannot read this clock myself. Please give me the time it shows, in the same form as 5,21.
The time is 1,32
